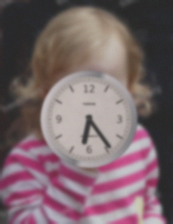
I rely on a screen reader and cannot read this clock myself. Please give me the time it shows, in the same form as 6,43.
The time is 6,24
